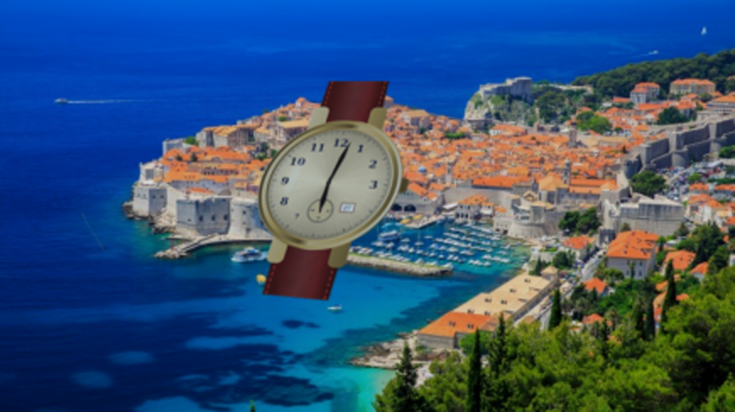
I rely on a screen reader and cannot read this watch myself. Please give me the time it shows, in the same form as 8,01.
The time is 6,02
